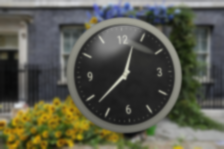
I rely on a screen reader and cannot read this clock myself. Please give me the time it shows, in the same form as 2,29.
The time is 12,38
